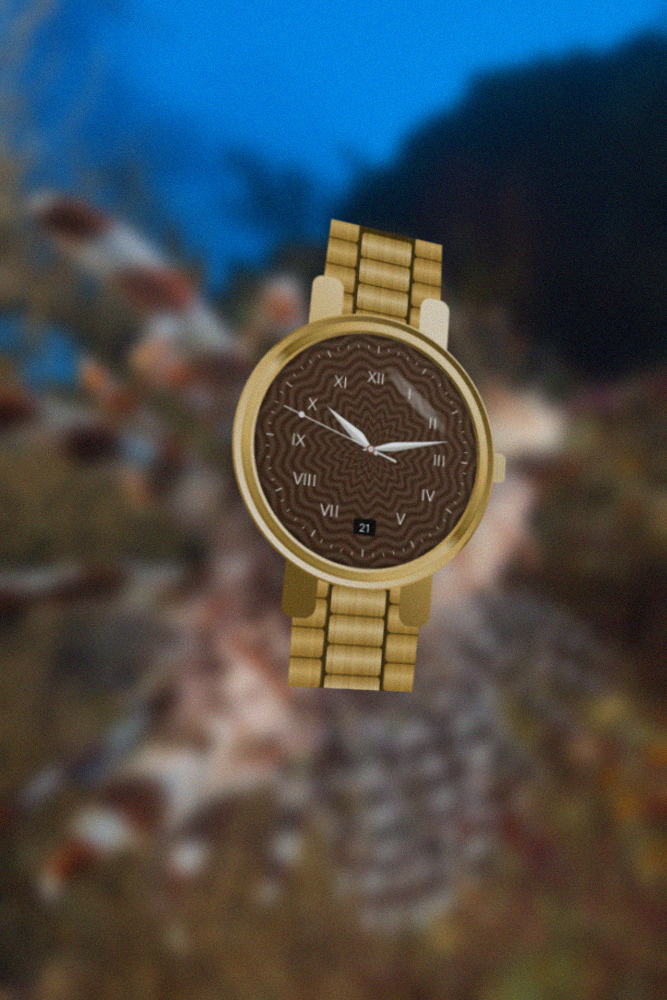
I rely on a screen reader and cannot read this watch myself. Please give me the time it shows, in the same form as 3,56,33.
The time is 10,12,48
